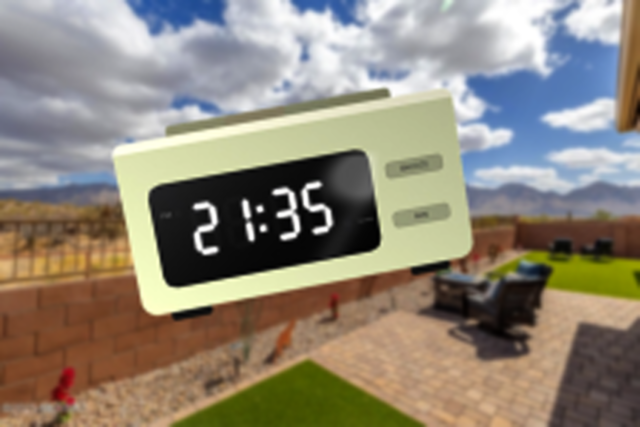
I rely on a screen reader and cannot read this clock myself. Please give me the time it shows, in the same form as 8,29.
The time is 21,35
